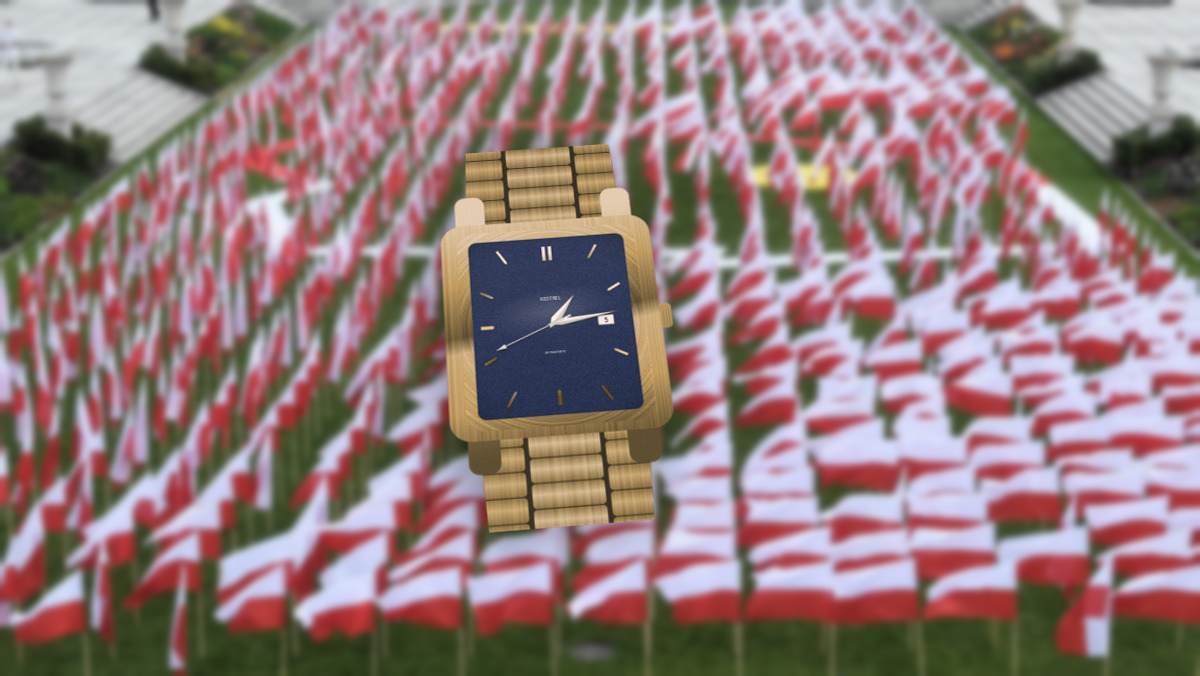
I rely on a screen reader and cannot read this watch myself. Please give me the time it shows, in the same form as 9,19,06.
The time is 1,13,41
